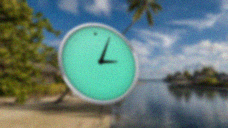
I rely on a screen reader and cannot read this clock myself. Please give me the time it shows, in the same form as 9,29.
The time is 3,05
